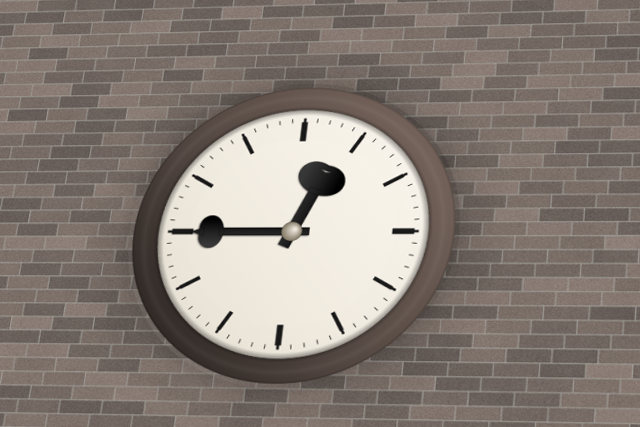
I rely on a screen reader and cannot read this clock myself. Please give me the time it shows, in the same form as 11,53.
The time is 12,45
